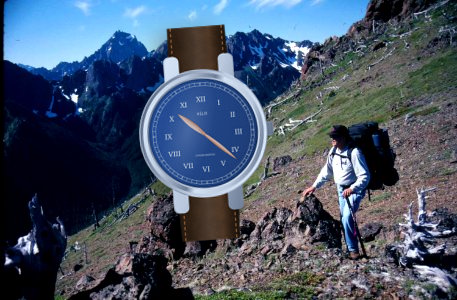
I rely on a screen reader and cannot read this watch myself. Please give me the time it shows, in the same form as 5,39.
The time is 10,22
